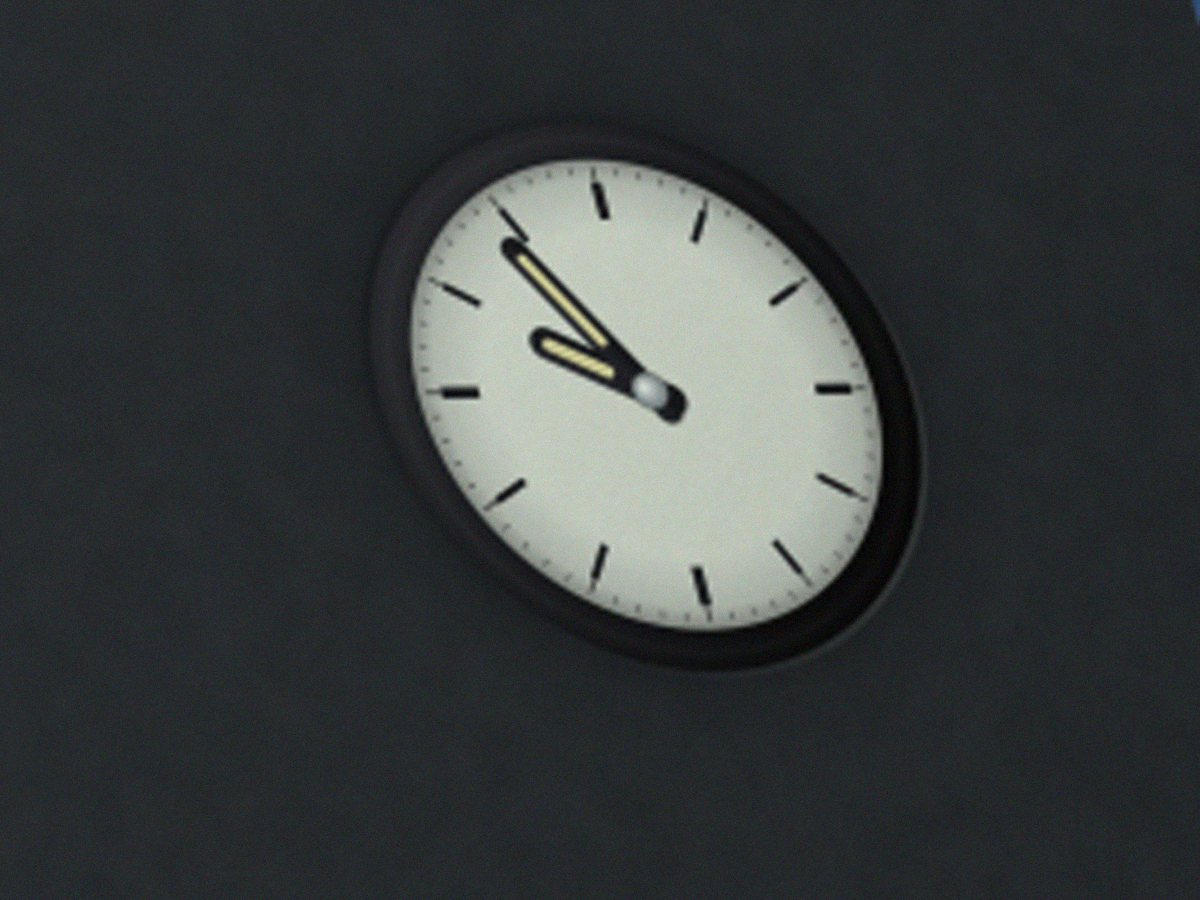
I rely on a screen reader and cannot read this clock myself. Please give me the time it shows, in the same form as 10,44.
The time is 9,54
